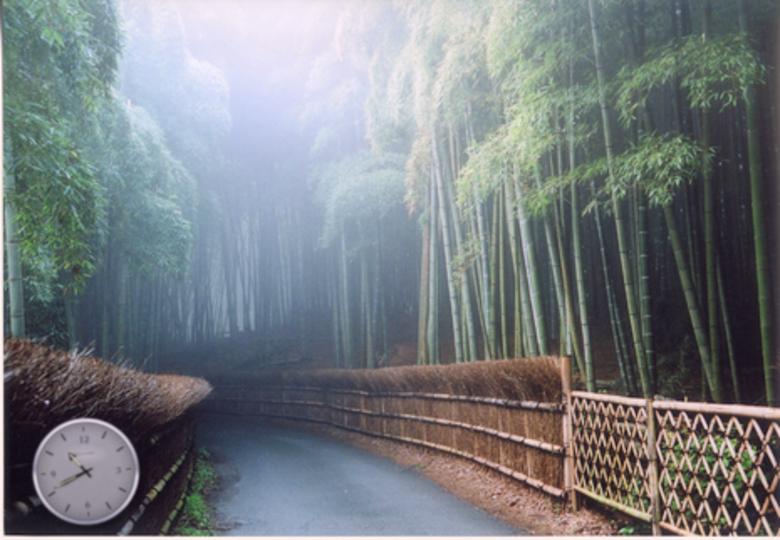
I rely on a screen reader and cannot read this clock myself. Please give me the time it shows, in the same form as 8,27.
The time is 10,41
